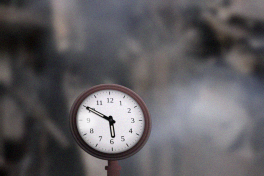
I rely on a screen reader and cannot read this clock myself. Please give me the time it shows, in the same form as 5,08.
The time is 5,50
